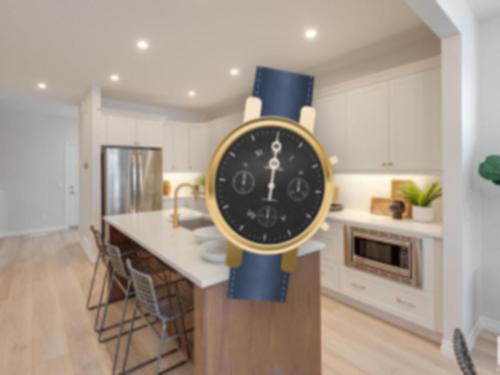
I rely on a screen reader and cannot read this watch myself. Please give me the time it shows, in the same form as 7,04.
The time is 12,00
